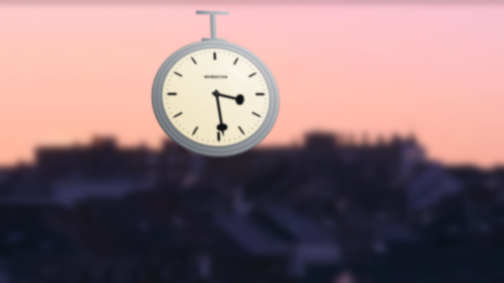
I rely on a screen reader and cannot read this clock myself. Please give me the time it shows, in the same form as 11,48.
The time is 3,29
